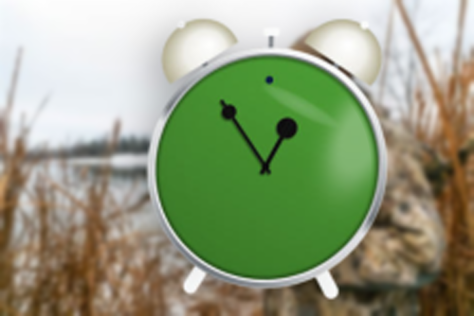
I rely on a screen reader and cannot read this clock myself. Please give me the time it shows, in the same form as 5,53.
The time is 12,54
